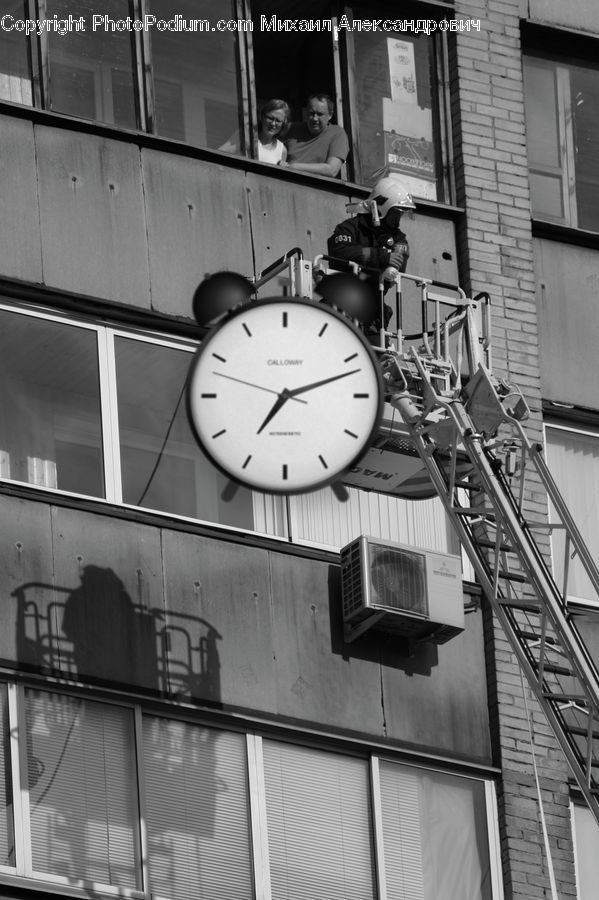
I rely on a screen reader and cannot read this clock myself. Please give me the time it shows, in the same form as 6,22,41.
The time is 7,11,48
